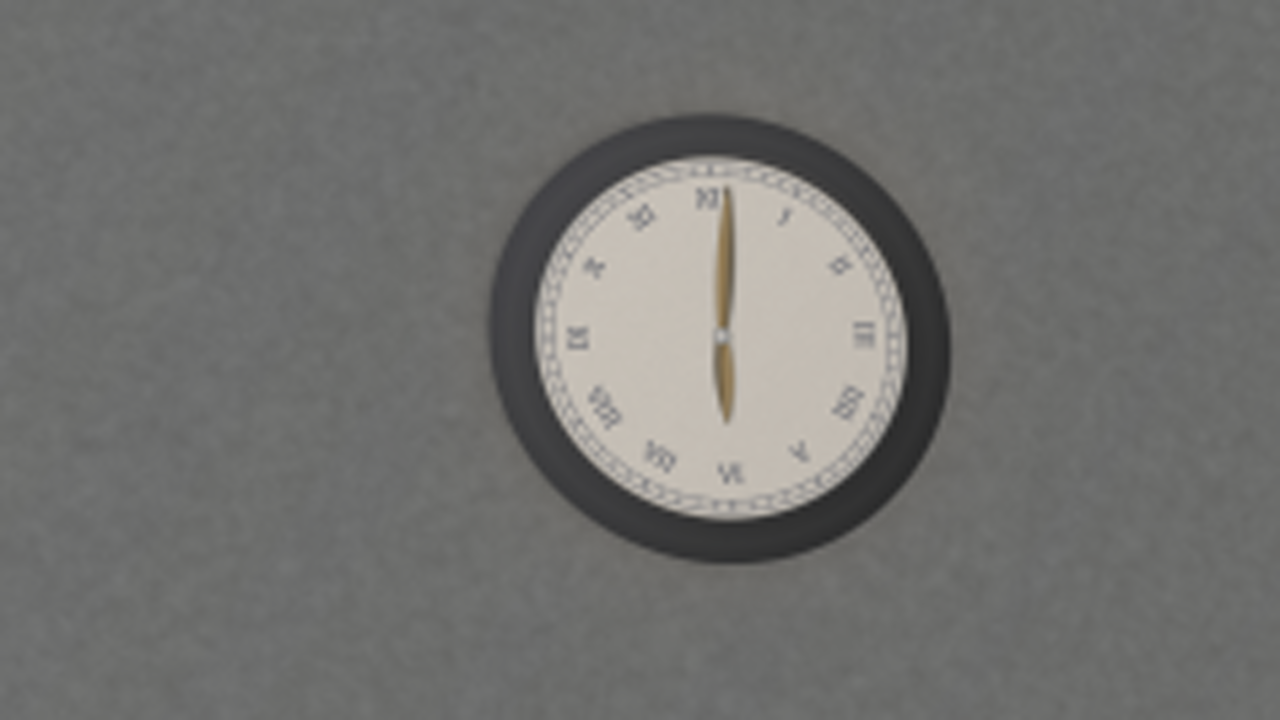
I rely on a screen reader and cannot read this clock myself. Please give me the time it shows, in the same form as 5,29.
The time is 6,01
